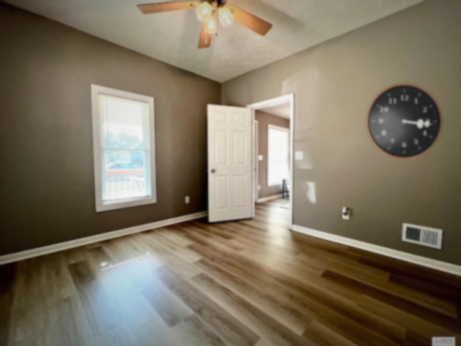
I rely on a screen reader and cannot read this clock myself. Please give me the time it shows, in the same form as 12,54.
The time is 3,16
